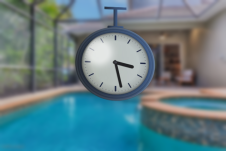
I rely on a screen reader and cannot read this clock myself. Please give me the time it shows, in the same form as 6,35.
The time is 3,28
